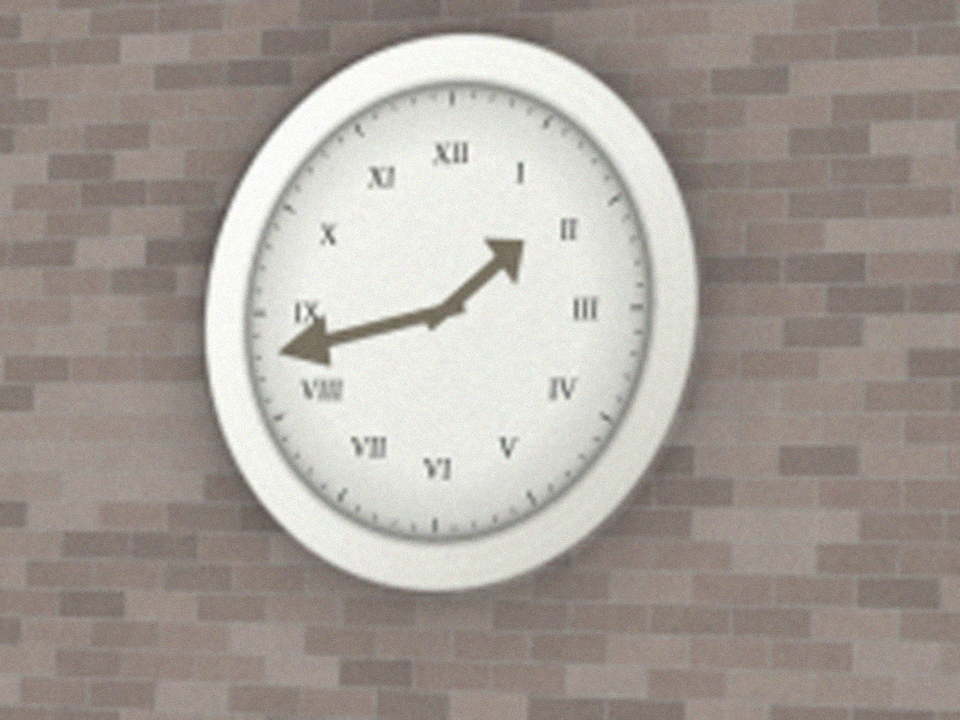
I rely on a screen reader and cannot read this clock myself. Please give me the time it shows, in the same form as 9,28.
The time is 1,43
